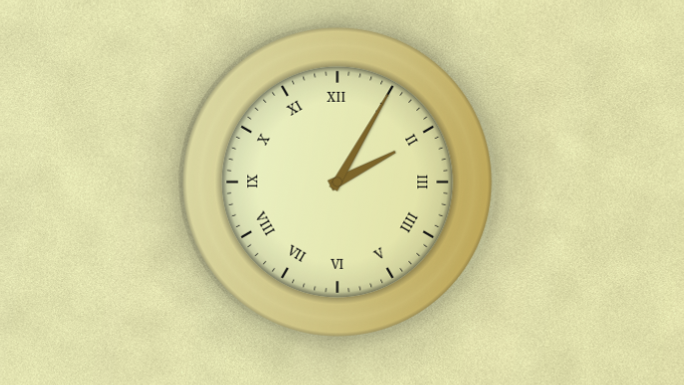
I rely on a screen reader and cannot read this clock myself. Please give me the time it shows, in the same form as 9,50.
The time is 2,05
